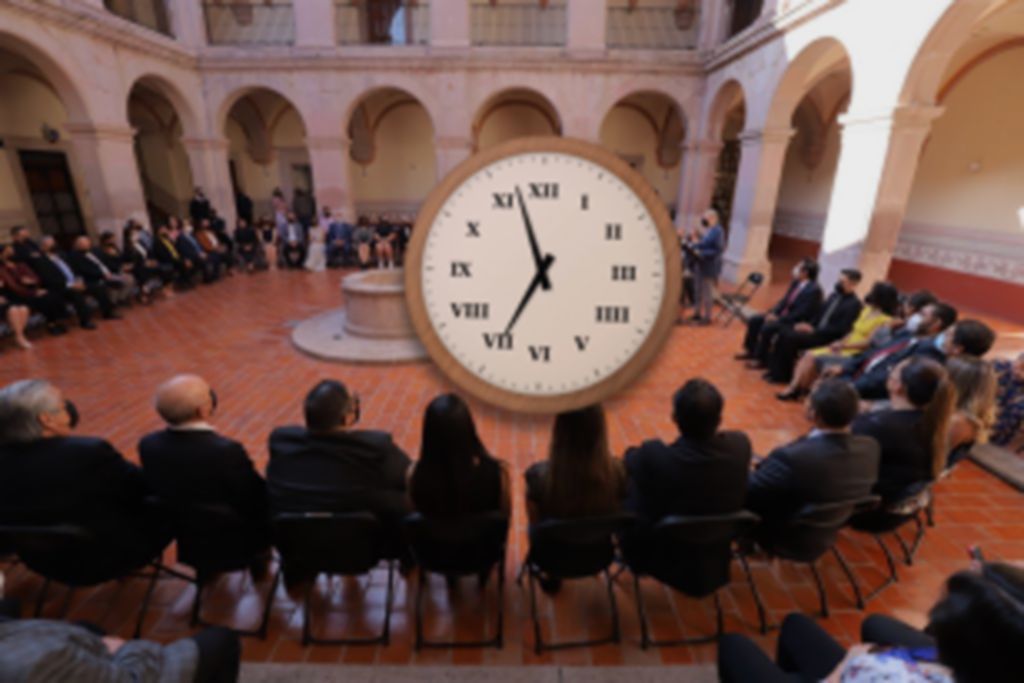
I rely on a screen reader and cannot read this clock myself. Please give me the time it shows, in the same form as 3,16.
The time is 6,57
